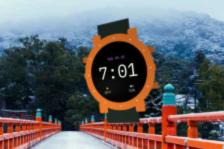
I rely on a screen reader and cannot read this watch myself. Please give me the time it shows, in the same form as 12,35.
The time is 7,01
